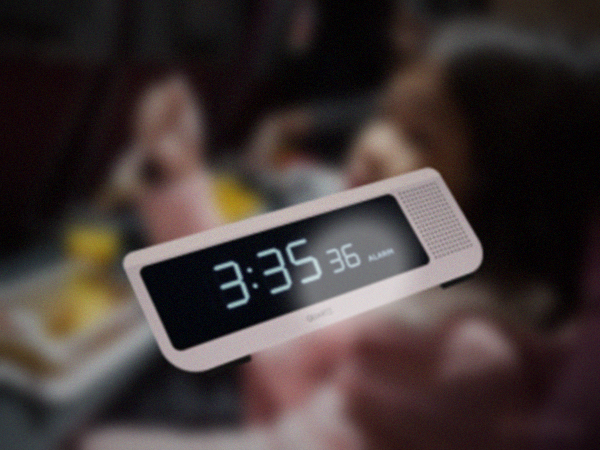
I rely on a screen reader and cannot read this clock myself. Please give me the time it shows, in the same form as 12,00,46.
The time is 3,35,36
